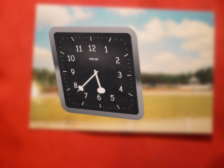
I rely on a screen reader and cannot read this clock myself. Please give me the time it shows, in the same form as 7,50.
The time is 5,38
